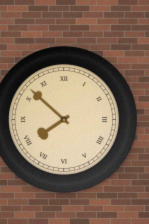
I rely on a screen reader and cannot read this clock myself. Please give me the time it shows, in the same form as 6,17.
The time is 7,52
